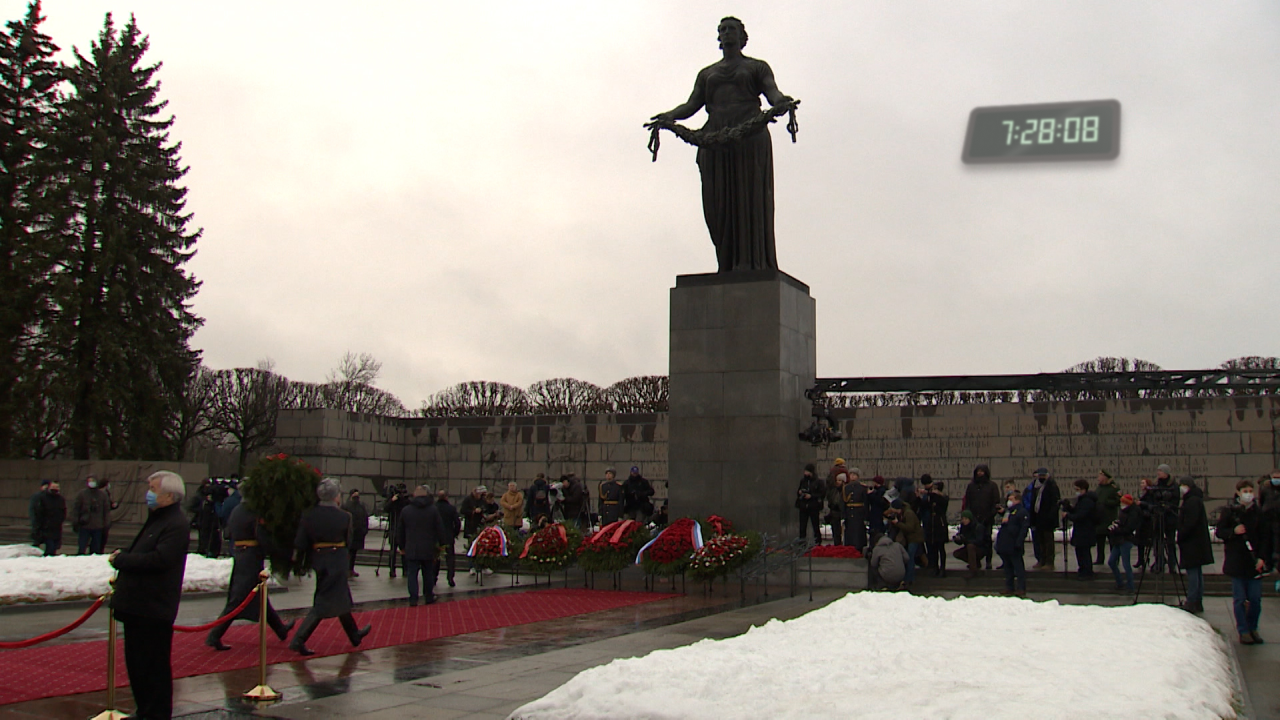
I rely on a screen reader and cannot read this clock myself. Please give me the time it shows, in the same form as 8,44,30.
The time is 7,28,08
